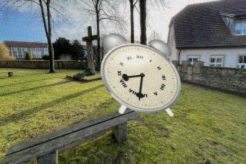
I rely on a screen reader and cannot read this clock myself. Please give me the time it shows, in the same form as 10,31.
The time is 8,32
